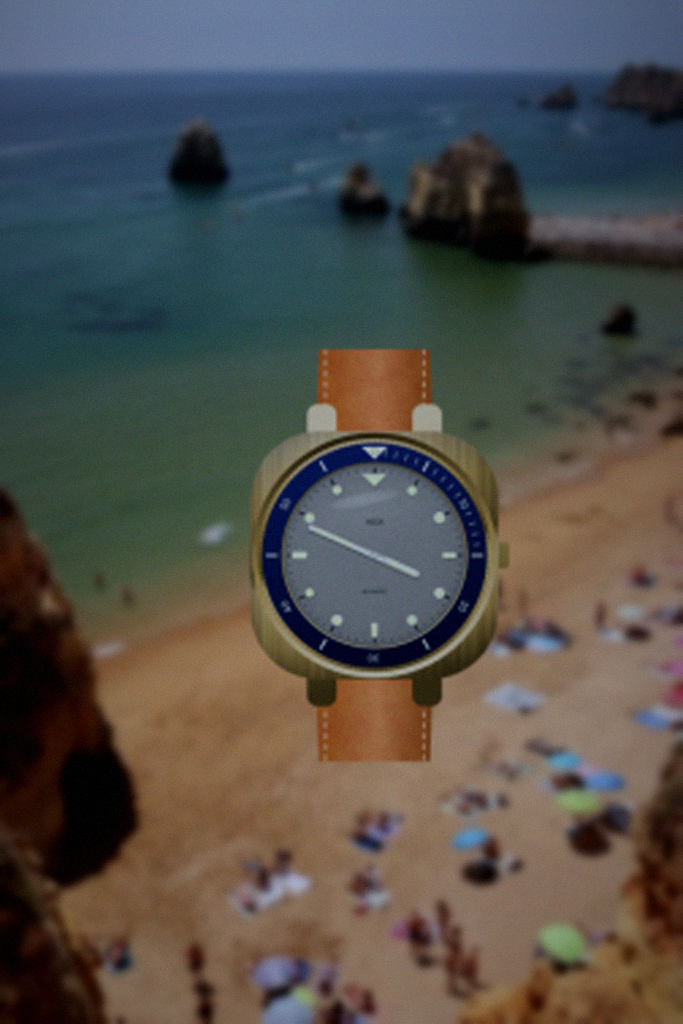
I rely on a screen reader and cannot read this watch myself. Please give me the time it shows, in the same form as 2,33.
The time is 3,49
